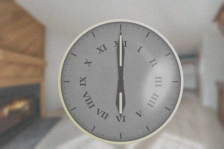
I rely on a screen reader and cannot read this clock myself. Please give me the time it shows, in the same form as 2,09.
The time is 6,00
